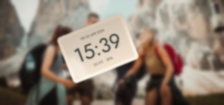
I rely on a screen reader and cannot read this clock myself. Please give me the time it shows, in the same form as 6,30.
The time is 15,39
